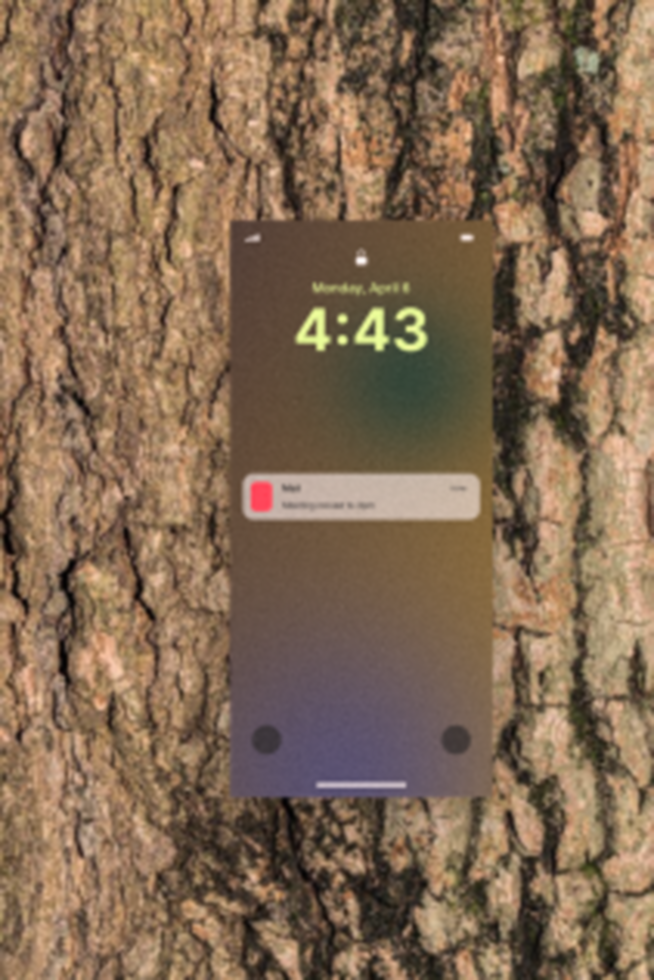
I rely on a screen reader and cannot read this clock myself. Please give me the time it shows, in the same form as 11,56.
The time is 4,43
